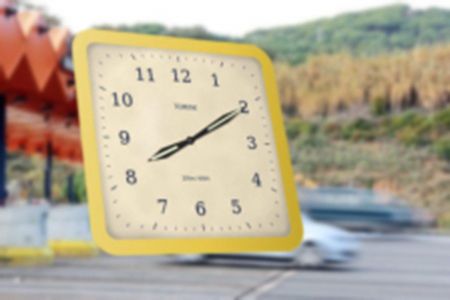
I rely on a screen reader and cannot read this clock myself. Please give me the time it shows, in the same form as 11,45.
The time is 8,10
